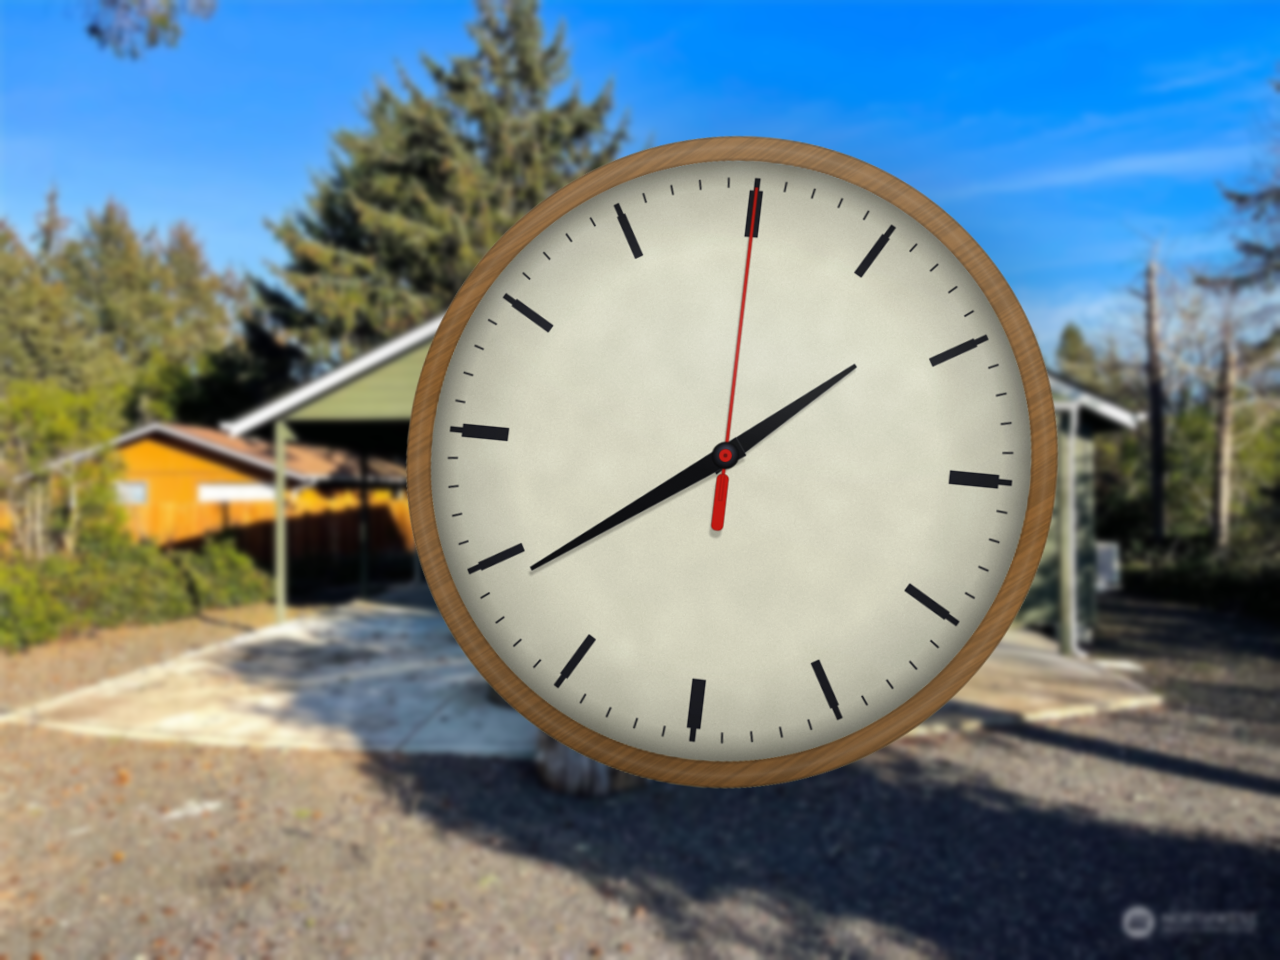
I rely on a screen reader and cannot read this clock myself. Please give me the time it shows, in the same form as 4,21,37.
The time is 1,39,00
